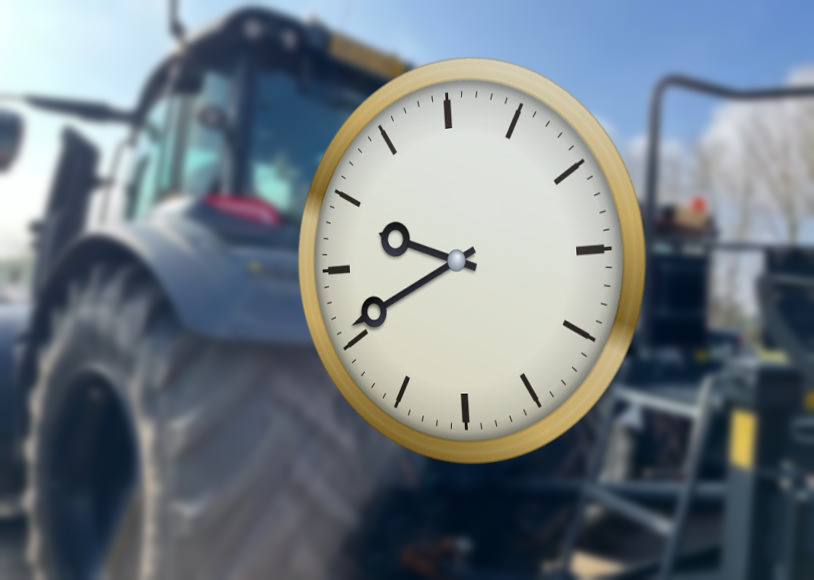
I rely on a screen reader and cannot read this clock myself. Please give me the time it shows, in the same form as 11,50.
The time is 9,41
